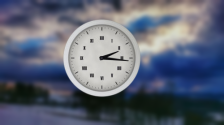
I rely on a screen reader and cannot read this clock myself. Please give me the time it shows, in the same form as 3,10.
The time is 2,16
